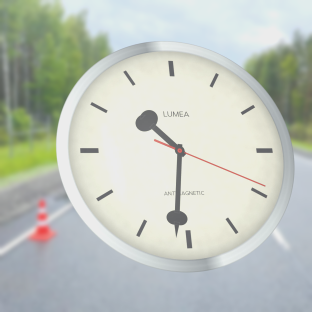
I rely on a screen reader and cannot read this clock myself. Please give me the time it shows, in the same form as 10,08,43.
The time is 10,31,19
